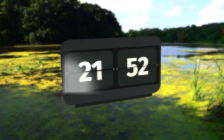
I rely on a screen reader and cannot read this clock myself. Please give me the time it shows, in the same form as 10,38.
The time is 21,52
